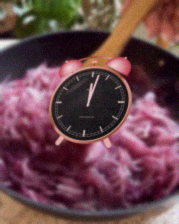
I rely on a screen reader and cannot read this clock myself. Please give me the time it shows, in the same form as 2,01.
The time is 12,02
